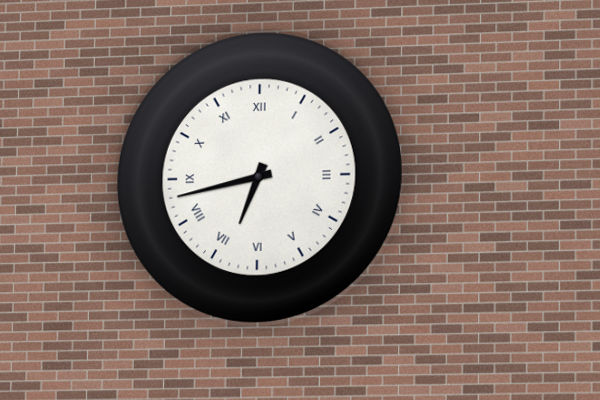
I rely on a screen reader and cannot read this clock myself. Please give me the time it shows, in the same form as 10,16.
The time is 6,43
